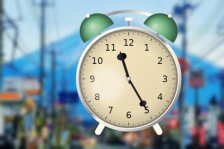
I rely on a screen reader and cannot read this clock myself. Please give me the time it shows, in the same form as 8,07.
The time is 11,25
